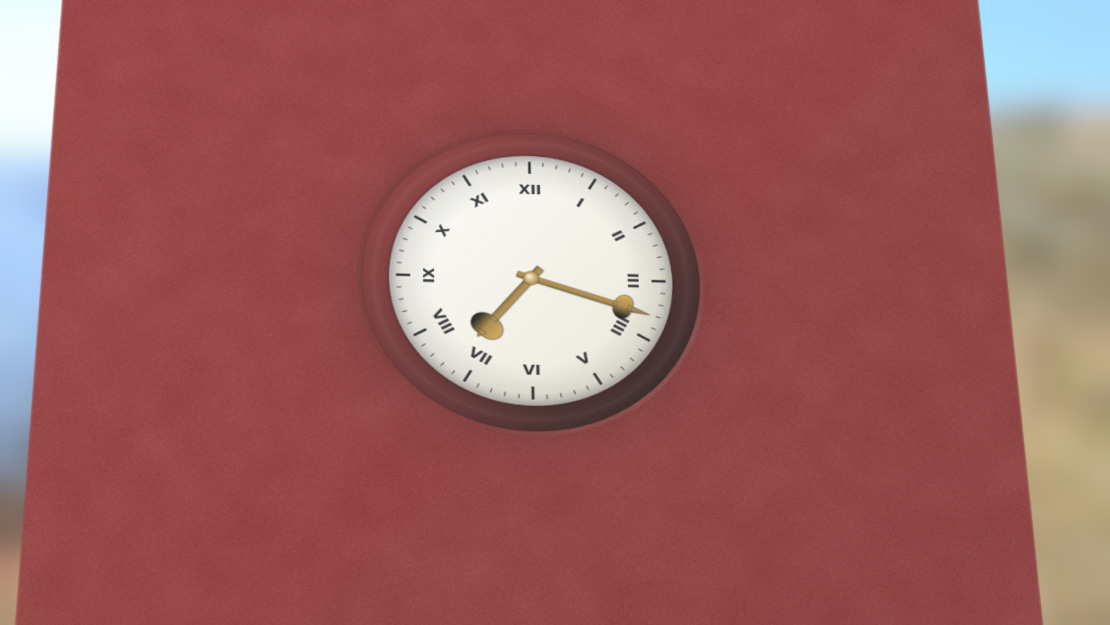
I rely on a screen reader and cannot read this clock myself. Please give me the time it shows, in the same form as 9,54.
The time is 7,18
